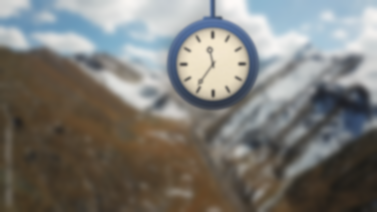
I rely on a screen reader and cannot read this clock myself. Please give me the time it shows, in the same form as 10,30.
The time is 11,36
